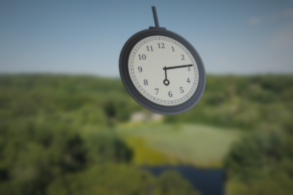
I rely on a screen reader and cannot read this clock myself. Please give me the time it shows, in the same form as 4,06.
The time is 6,14
